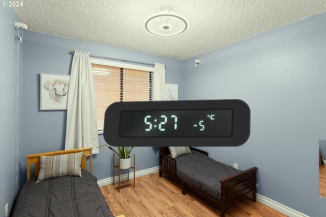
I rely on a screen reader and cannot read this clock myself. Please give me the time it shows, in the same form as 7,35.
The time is 5,27
